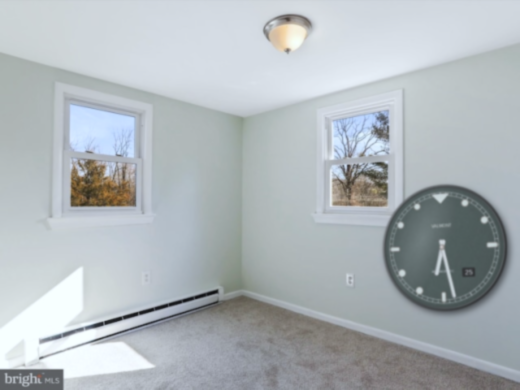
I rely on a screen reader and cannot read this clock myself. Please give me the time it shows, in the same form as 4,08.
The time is 6,28
